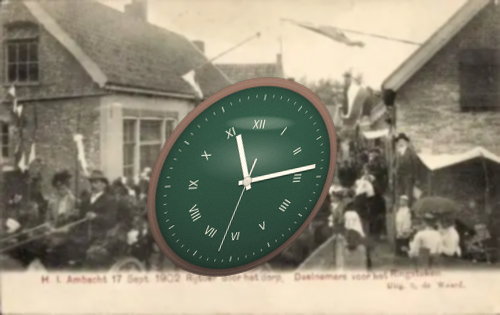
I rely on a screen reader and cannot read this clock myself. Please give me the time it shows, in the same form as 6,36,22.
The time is 11,13,32
